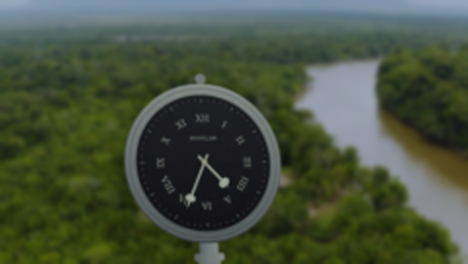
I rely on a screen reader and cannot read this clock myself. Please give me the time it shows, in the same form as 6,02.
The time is 4,34
